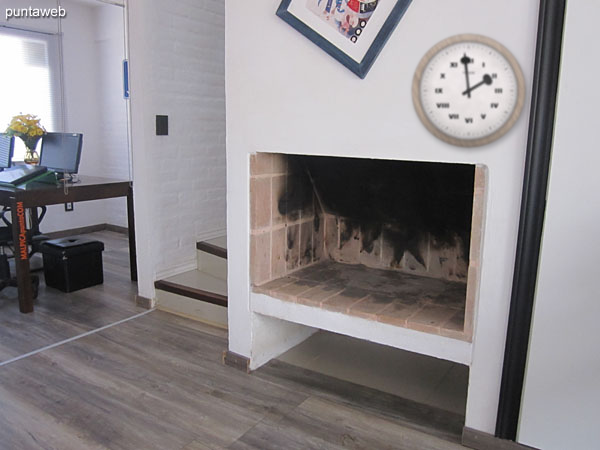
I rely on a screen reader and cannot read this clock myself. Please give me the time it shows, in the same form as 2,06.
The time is 1,59
